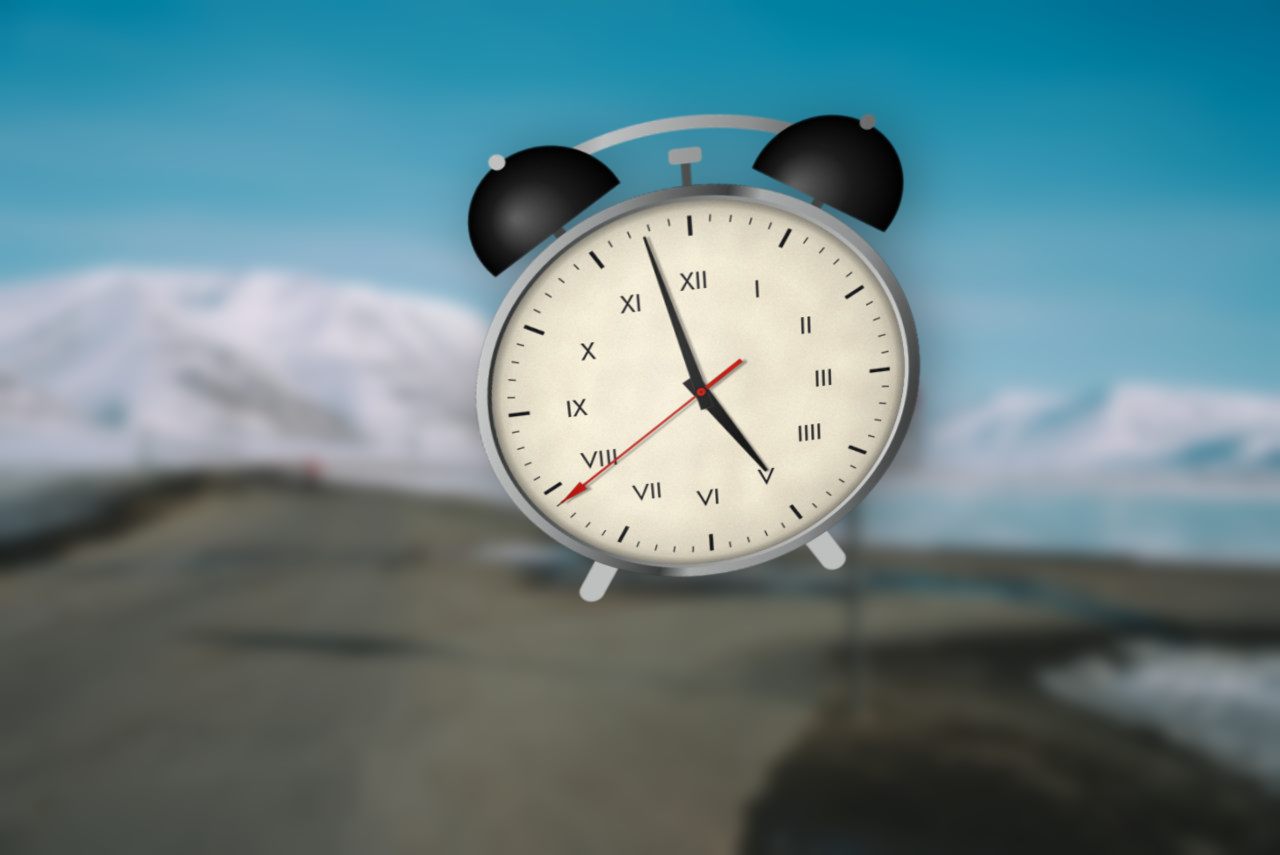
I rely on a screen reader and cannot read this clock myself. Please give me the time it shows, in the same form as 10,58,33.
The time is 4,57,39
